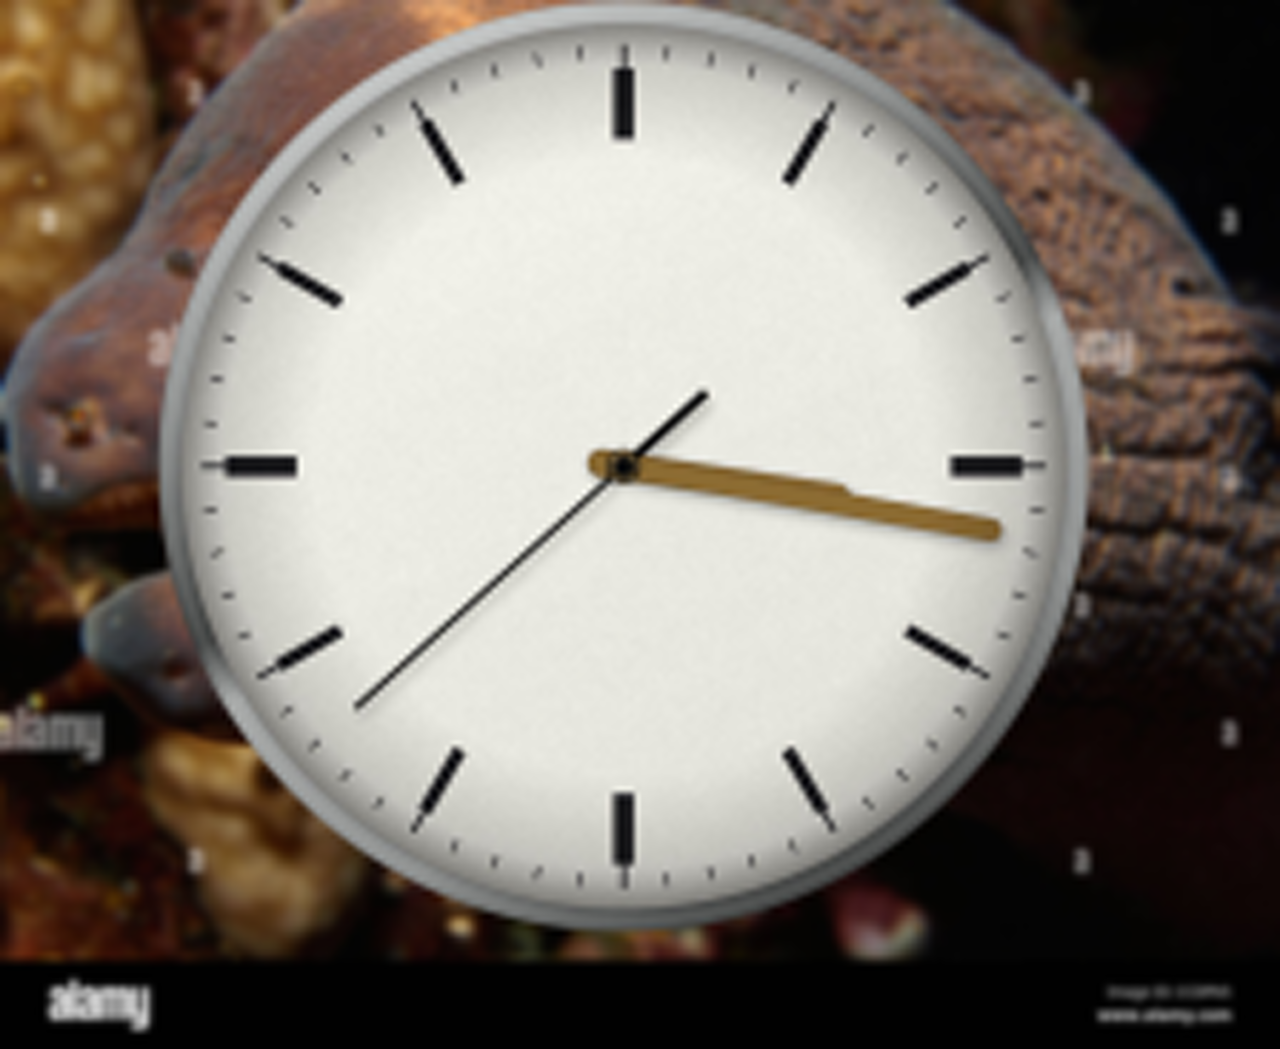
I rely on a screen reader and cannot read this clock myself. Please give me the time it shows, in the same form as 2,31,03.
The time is 3,16,38
